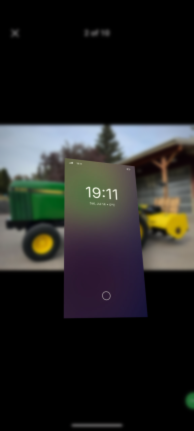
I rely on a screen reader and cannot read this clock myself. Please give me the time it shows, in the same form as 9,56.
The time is 19,11
